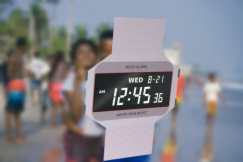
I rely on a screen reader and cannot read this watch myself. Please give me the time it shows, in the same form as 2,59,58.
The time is 12,45,36
